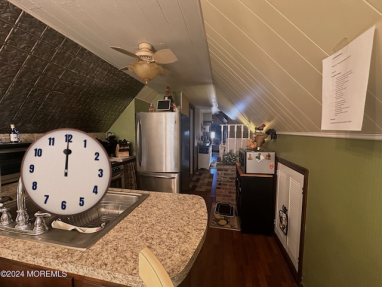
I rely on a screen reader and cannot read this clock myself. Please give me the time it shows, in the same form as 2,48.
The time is 12,00
